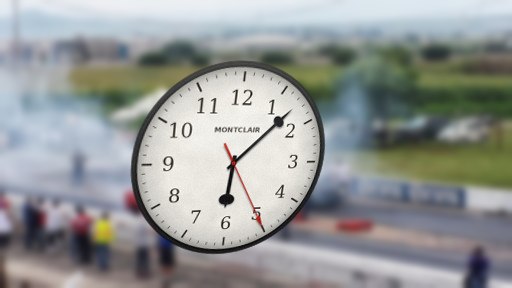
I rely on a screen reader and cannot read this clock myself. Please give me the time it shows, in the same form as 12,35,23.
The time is 6,07,25
